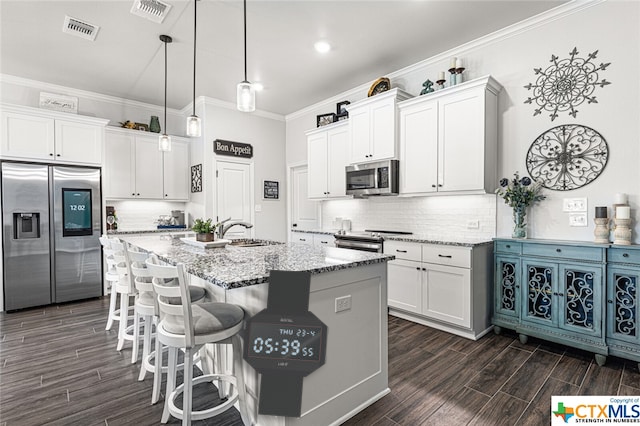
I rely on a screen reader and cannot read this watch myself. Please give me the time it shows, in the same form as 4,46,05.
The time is 5,39,55
